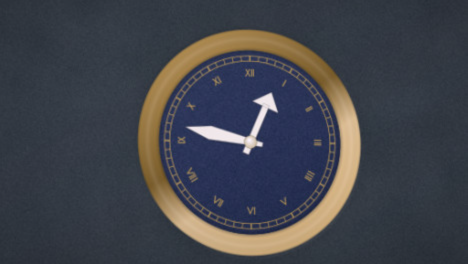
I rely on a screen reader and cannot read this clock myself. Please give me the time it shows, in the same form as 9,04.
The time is 12,47
